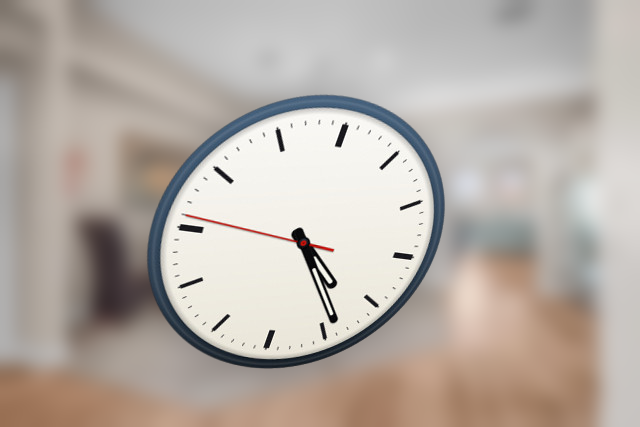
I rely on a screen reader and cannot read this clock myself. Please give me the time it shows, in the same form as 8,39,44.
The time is 4,23,46
